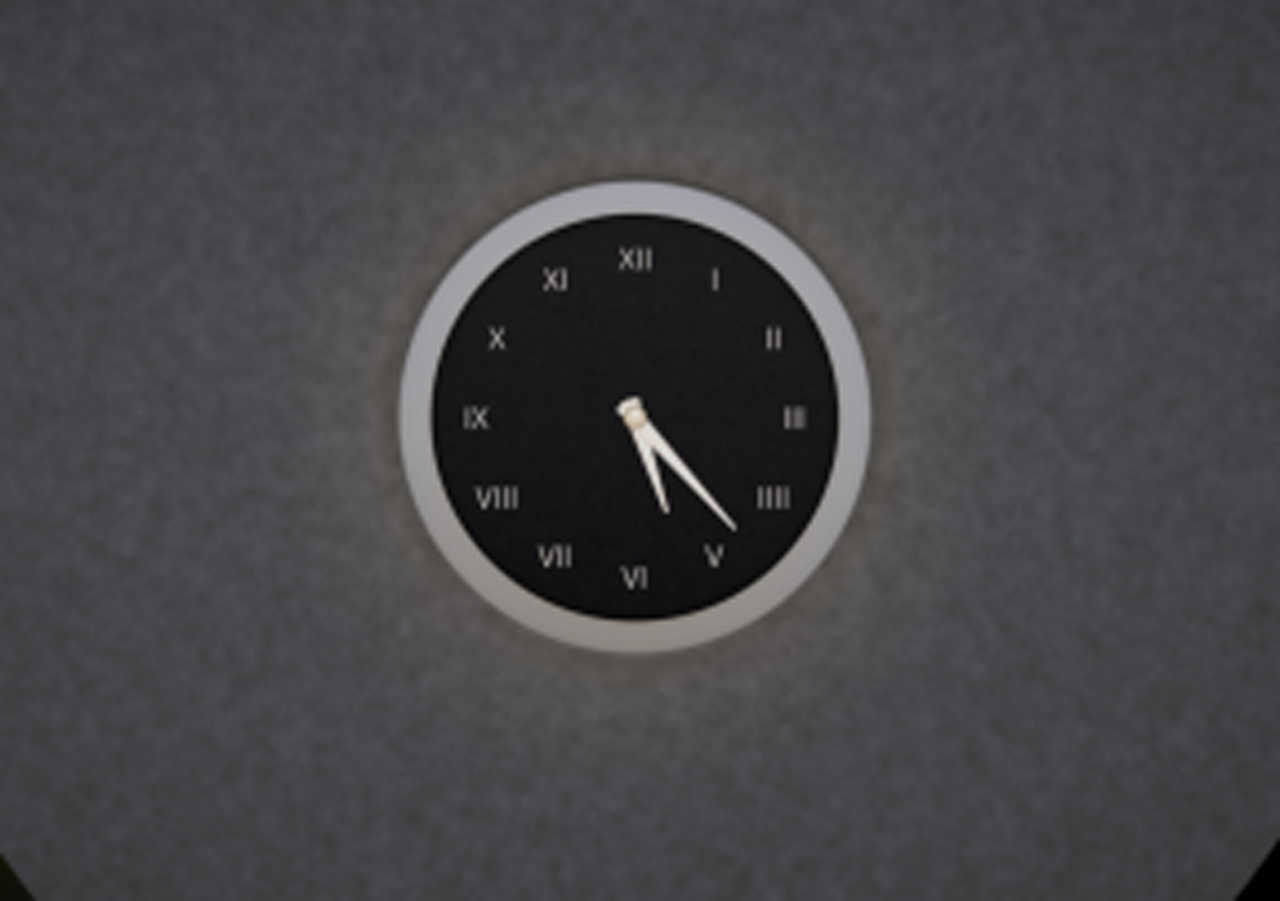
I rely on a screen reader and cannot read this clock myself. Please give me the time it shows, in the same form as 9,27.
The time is 5,23
